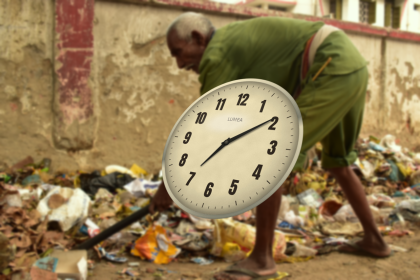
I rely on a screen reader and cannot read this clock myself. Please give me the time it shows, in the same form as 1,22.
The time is 7,09
